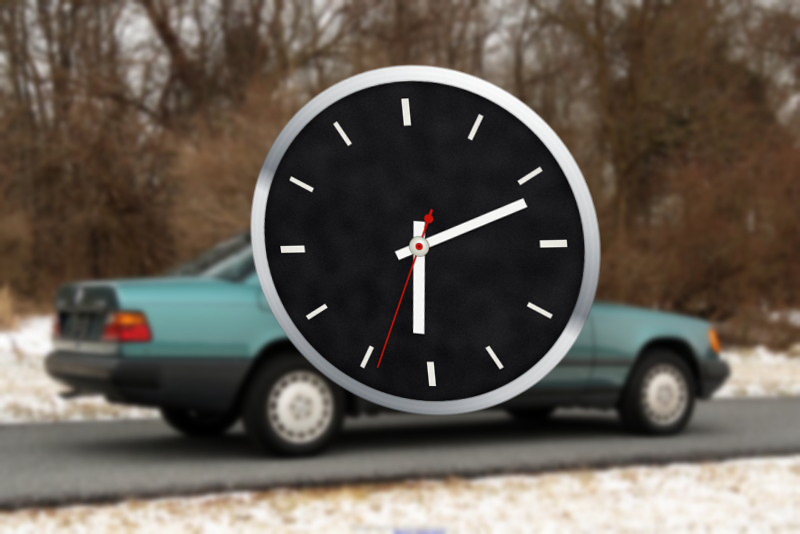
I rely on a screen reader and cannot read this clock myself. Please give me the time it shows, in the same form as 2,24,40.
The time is 6,11,34
